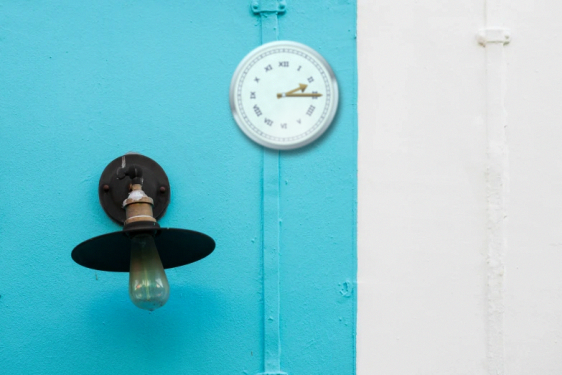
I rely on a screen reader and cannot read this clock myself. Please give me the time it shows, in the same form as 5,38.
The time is 2,15
